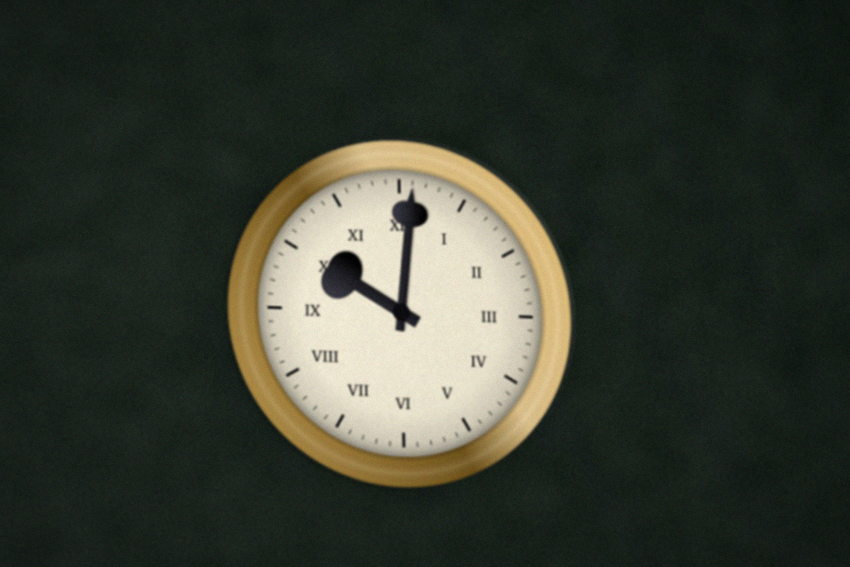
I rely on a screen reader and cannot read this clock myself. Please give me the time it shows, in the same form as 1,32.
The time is 10,01
